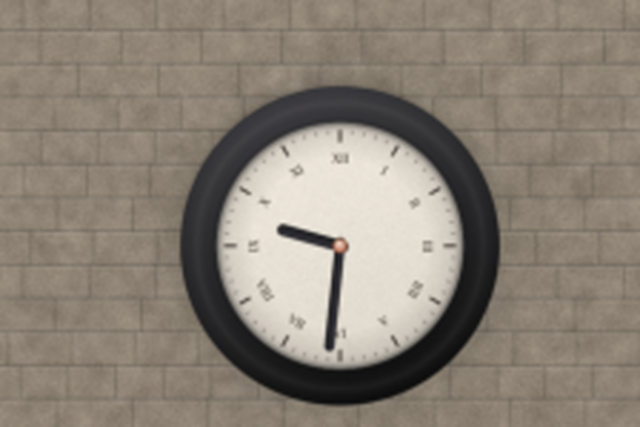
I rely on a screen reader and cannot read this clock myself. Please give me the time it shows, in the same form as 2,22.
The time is 9,31
